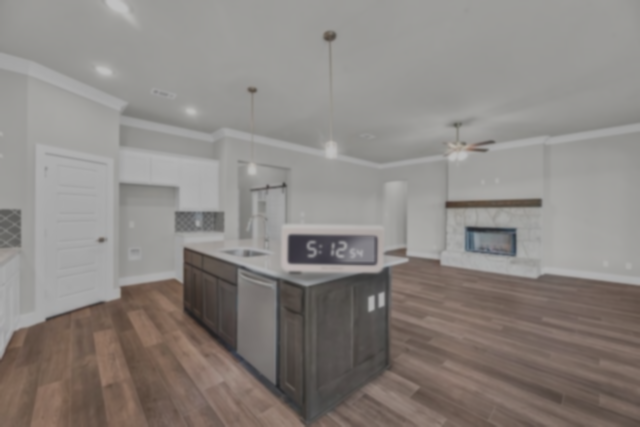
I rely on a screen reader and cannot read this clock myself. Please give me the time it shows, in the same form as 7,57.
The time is 5,12
